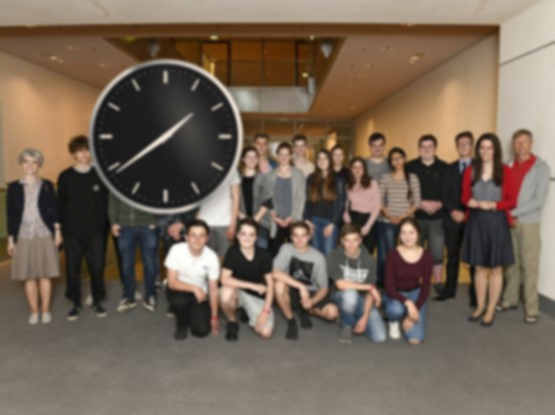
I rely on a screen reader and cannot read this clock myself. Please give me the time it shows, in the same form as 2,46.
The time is 1,39
